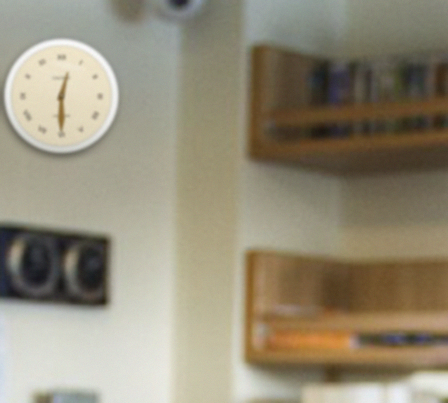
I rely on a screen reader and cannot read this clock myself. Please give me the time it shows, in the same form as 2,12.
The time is 12,30
